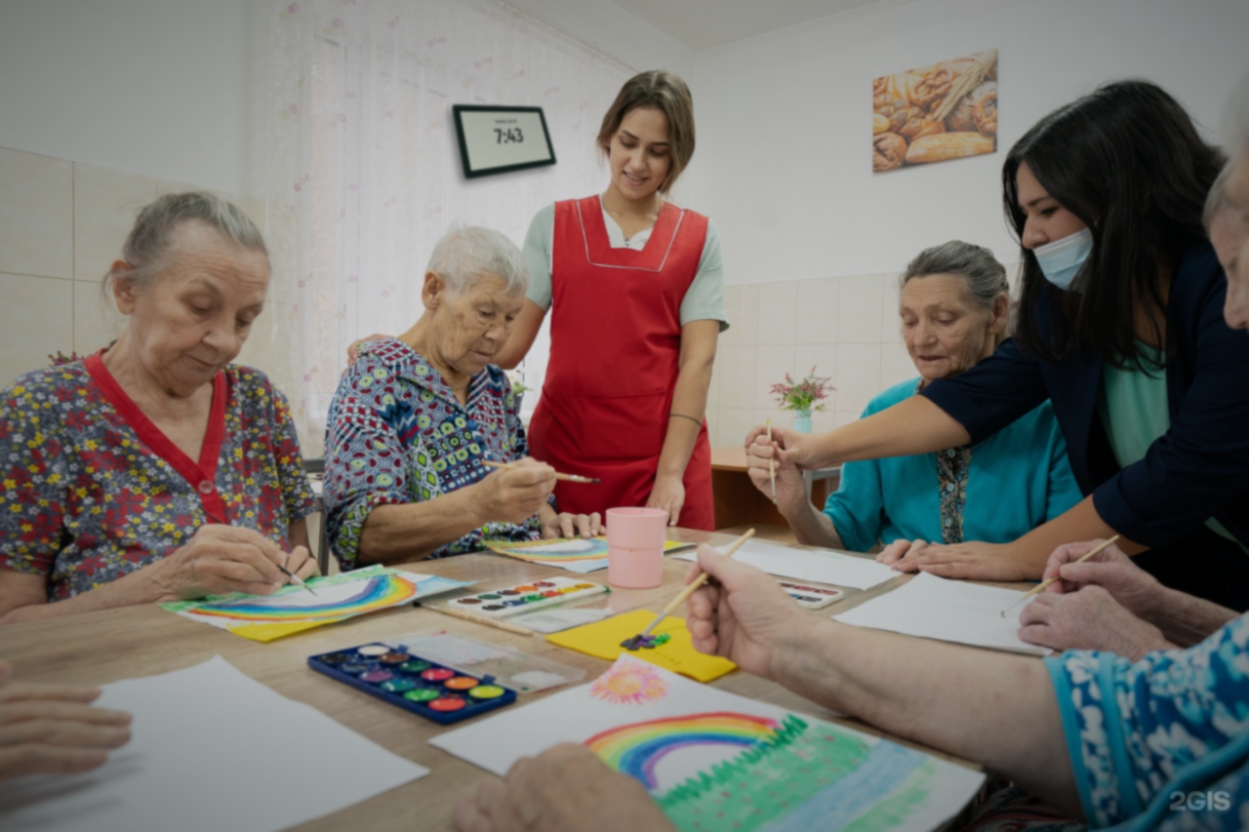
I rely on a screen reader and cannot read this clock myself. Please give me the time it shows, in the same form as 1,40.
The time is 7,43
